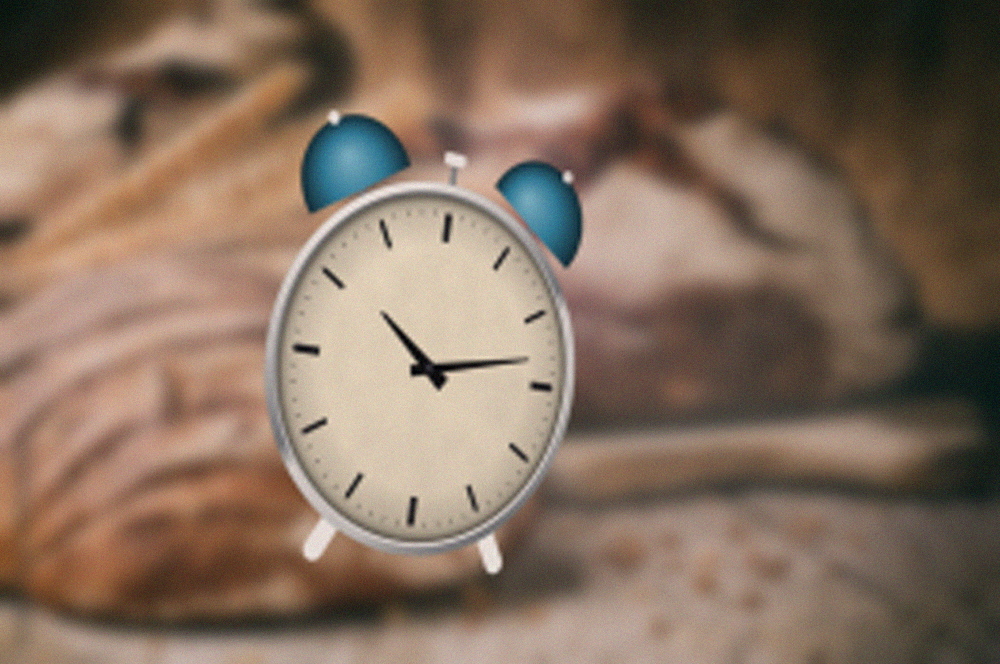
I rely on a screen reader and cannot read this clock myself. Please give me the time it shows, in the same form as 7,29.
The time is 10,13
